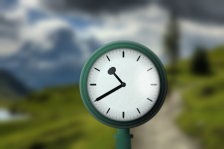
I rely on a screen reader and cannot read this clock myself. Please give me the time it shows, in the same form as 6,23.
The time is 10,40
